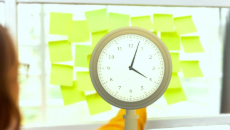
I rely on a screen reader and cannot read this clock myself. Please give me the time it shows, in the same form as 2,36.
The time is 4,03
